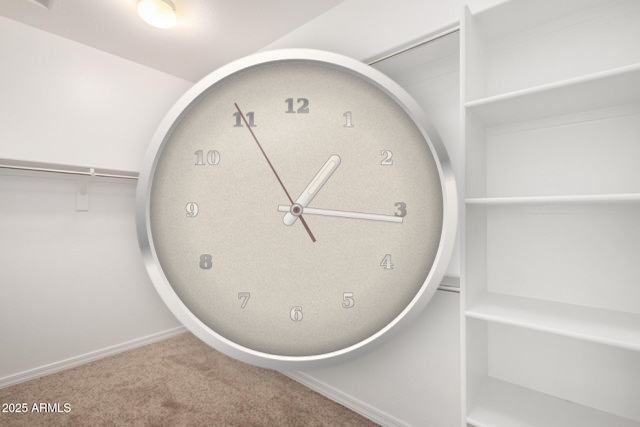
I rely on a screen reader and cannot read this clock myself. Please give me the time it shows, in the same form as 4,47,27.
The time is 1,15,55
